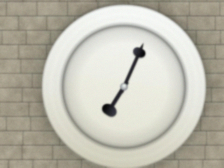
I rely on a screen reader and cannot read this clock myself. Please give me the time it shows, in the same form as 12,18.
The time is 7,04
